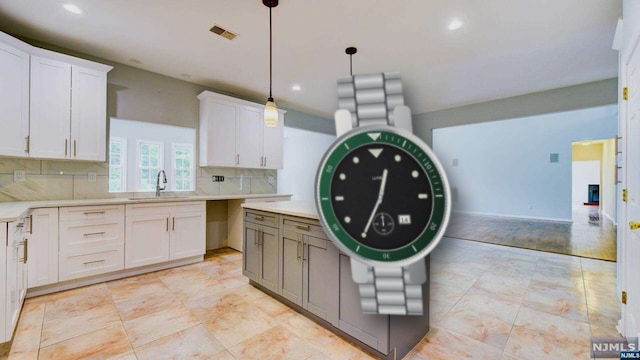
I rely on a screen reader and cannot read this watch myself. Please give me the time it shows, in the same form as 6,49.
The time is 12,35
